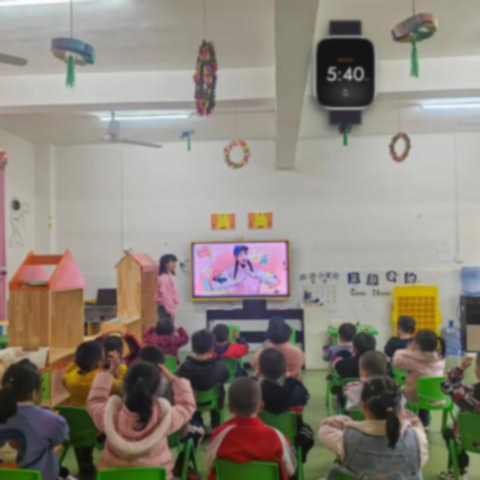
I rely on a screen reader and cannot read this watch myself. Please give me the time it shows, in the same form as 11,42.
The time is 5,40
